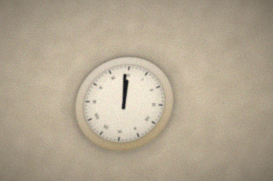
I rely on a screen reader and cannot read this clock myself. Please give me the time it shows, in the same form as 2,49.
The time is 11,59
